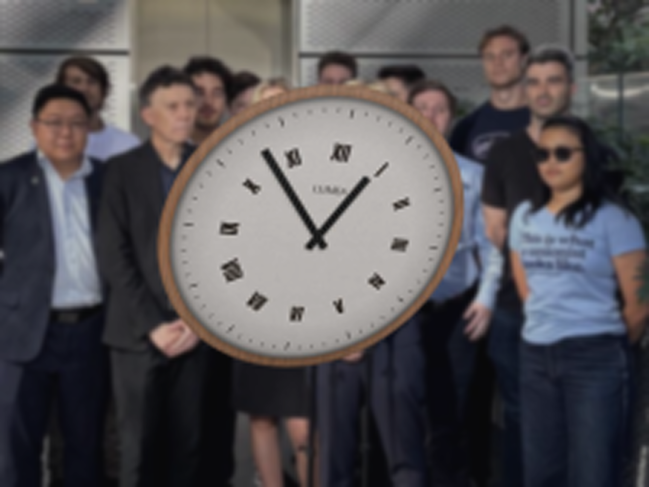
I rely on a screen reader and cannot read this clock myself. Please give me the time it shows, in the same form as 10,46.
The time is 12,53
